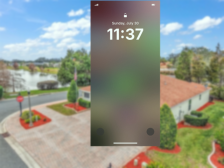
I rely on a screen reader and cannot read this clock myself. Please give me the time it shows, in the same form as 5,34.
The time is 11,37
